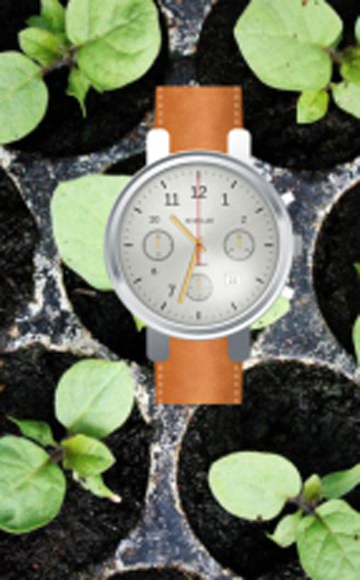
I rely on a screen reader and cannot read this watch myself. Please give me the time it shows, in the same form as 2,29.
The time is 10,33
